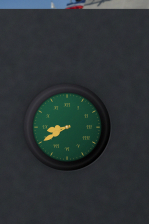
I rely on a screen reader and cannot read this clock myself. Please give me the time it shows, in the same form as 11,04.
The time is 8,40
